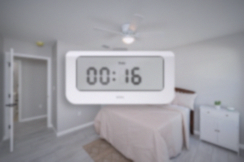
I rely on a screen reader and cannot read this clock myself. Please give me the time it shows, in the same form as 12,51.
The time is 0,16
